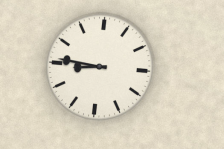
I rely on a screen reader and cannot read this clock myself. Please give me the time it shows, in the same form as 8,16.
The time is 8,46
